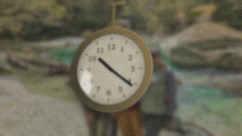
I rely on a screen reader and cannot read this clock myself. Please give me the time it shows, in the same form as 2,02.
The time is 10,21
